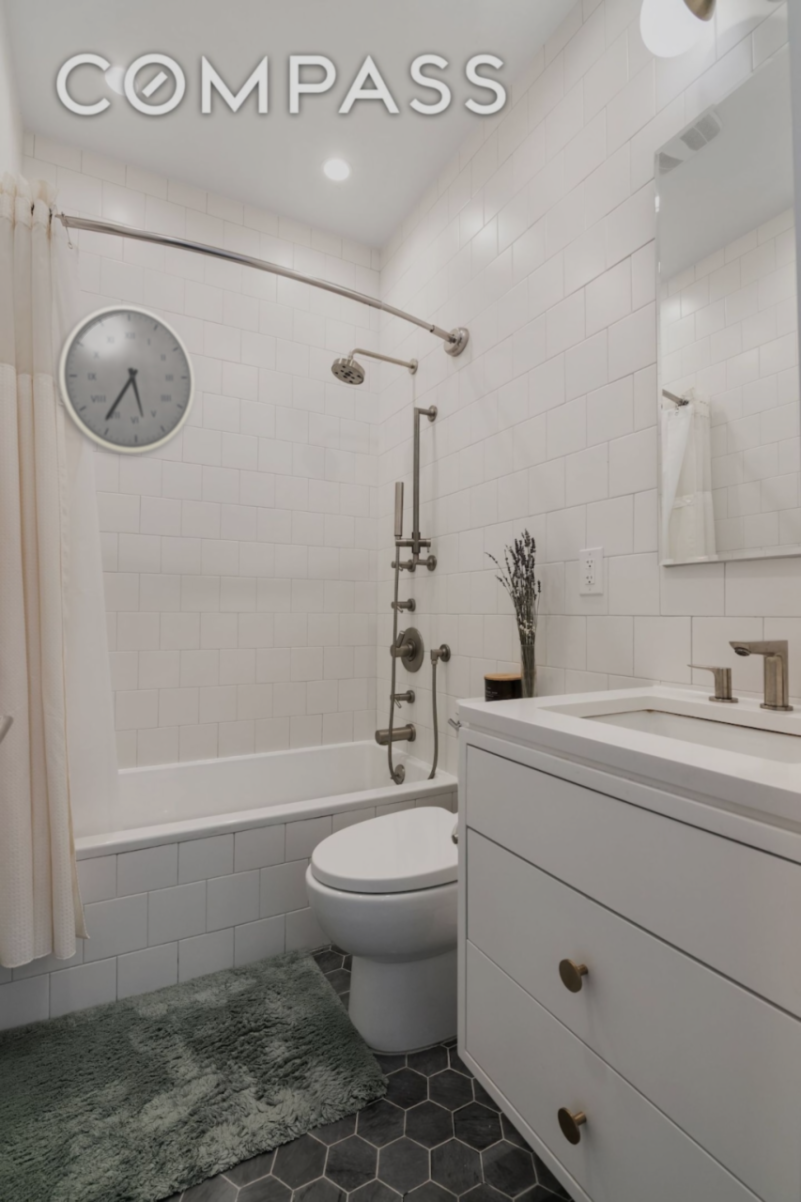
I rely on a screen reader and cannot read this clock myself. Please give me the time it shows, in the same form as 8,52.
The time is 5,36
